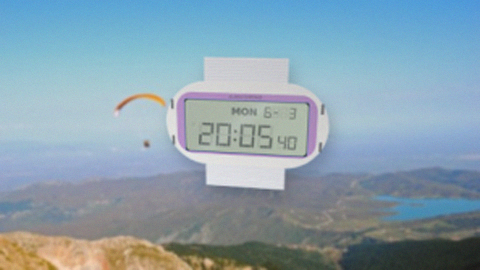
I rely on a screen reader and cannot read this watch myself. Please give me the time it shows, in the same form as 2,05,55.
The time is 20,05,40
